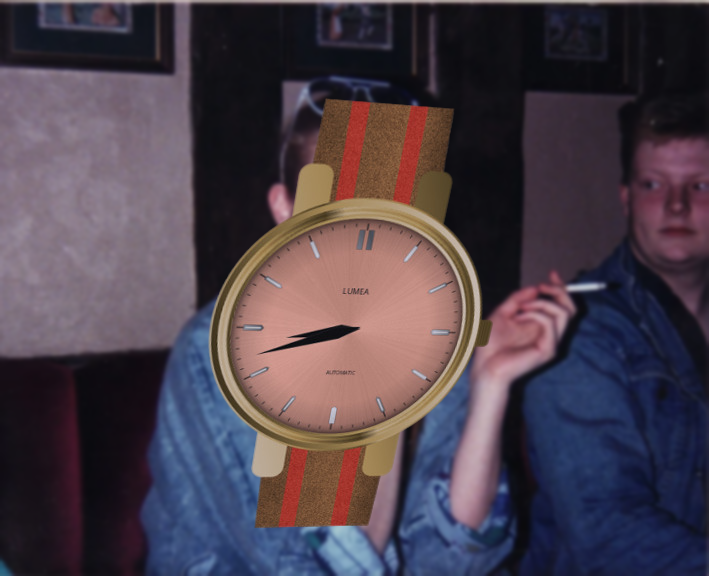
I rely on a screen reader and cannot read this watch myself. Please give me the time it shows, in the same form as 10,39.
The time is 8,42
